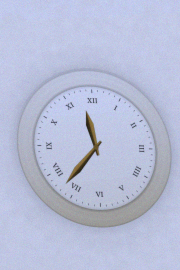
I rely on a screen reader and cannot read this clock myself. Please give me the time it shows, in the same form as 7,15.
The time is 11,37
